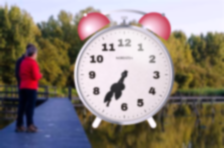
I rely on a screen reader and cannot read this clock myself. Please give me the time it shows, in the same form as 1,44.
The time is 6,36
